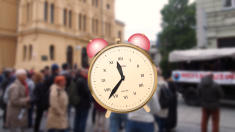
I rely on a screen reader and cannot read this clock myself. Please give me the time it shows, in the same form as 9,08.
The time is 11,37
